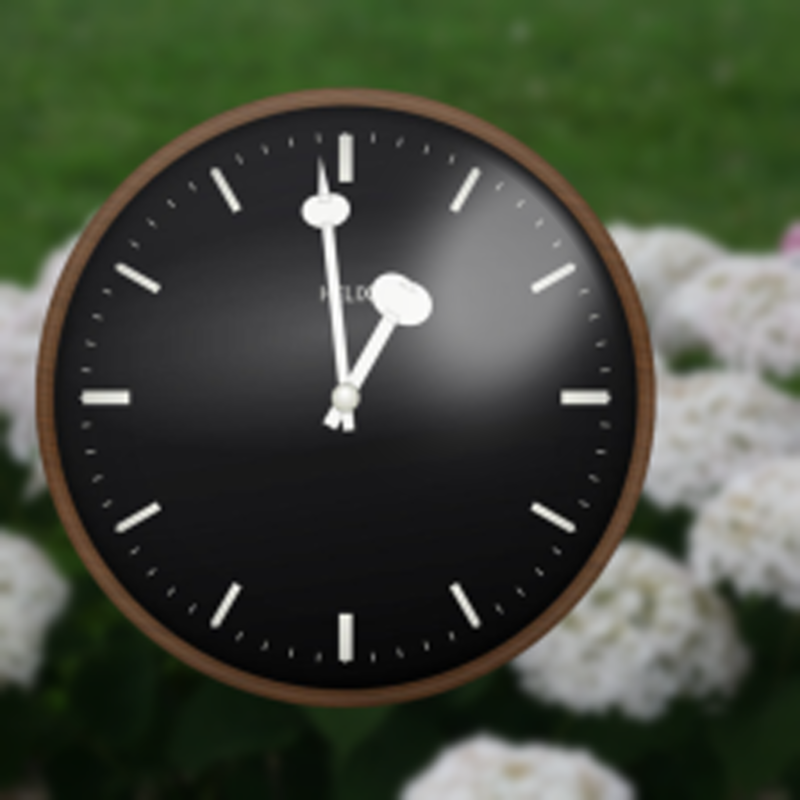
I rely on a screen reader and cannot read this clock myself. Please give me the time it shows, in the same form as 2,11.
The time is 12,59
